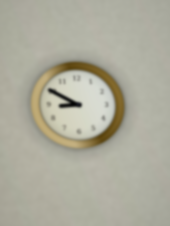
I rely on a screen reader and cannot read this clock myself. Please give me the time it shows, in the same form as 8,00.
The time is 8,50
